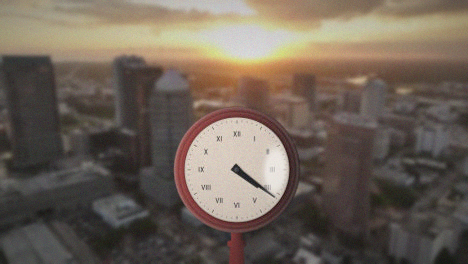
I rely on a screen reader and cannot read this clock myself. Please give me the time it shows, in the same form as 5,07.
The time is 4,21
